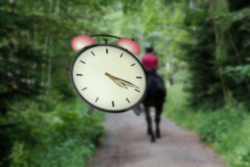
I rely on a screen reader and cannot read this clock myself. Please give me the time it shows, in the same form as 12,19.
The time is 4,19
